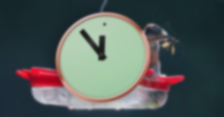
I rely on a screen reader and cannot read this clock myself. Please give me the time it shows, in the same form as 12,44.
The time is 11,53
